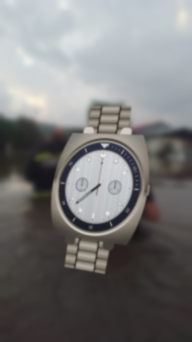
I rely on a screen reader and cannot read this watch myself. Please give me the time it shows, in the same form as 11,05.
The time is 7,38
